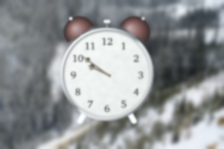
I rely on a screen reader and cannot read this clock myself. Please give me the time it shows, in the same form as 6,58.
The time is 9,51
